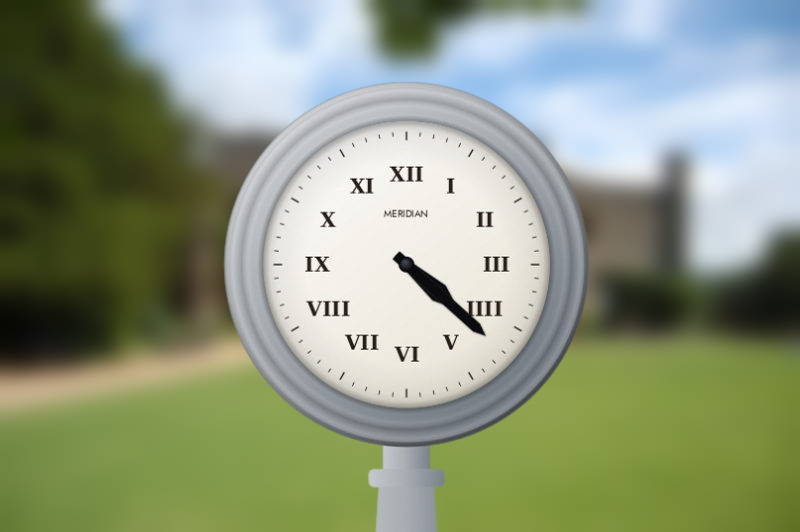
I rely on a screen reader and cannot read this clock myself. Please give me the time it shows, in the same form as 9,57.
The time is 4,22
